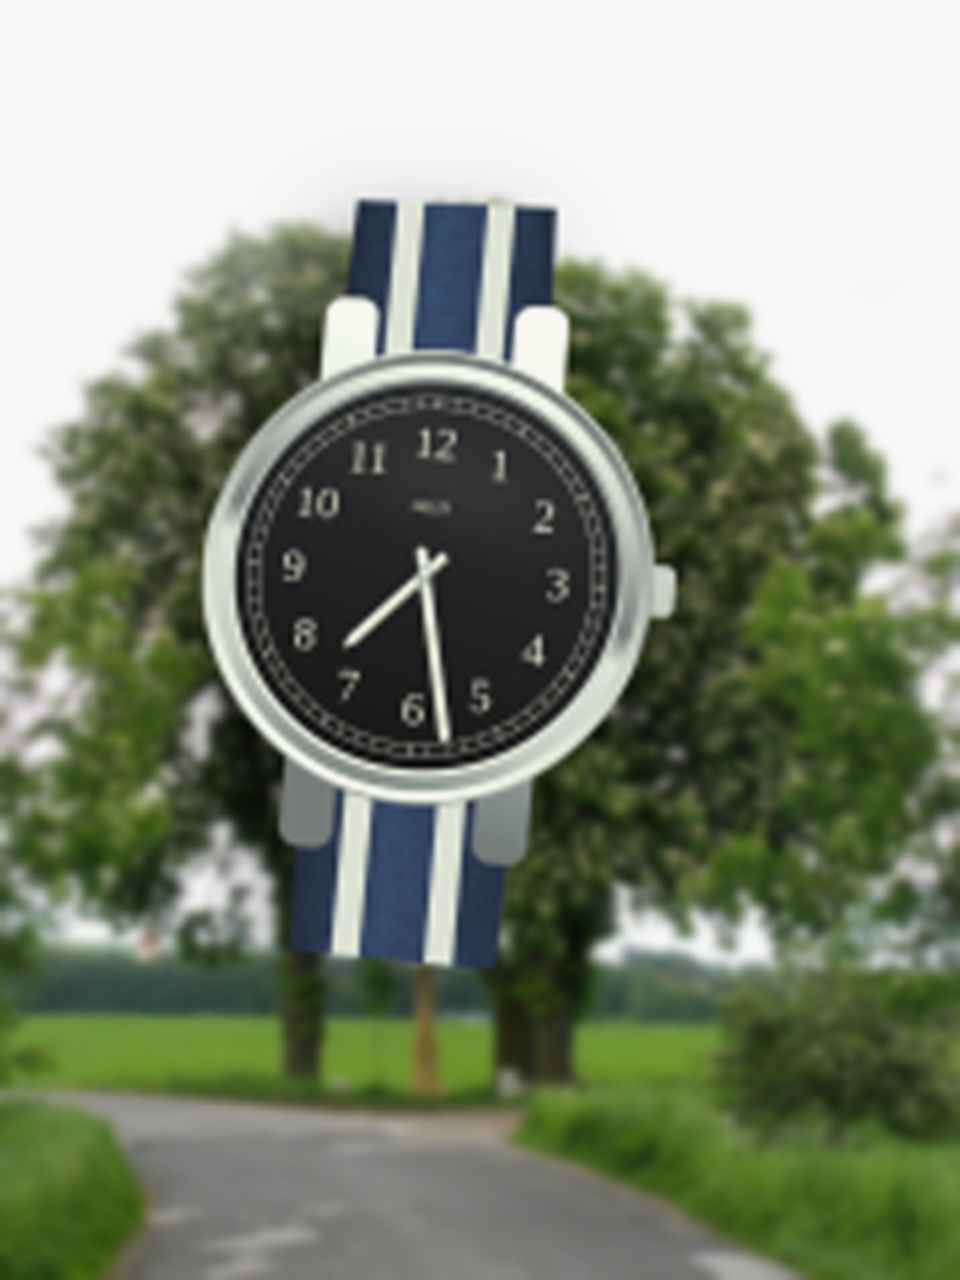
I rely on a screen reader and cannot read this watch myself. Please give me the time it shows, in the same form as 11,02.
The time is 7,28
